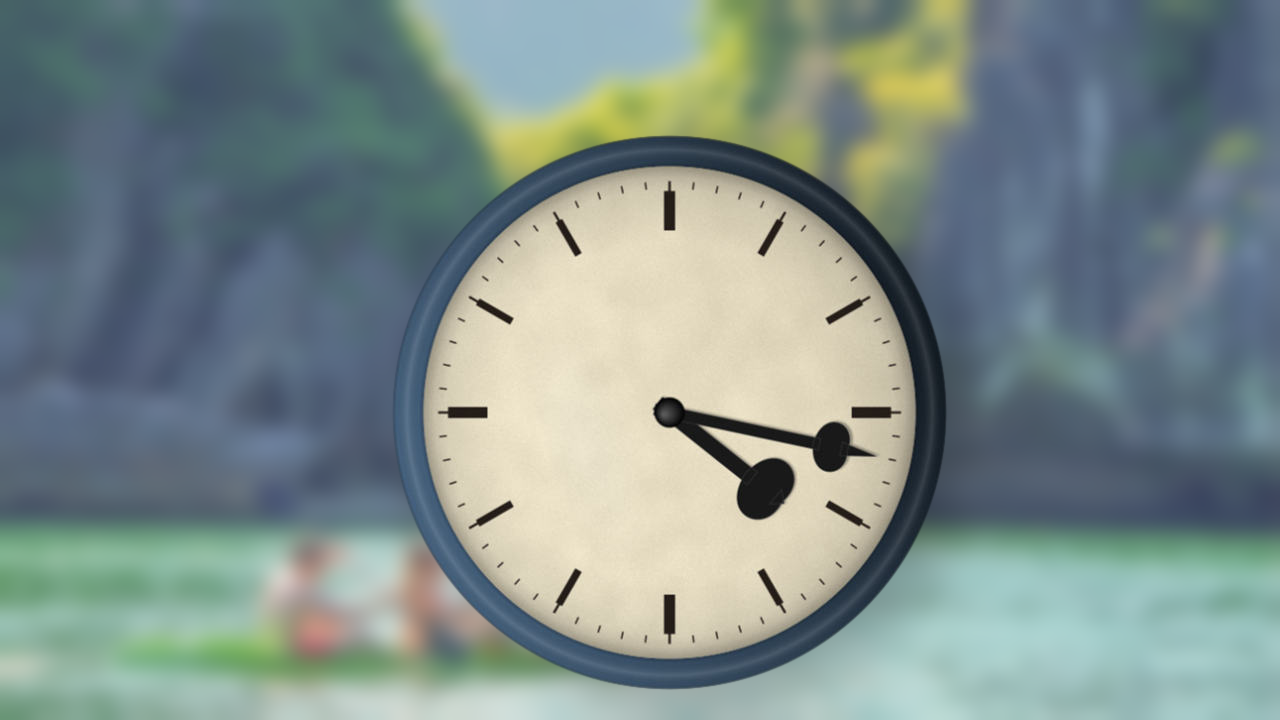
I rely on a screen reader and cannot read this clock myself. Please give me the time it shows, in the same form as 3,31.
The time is 4,17
